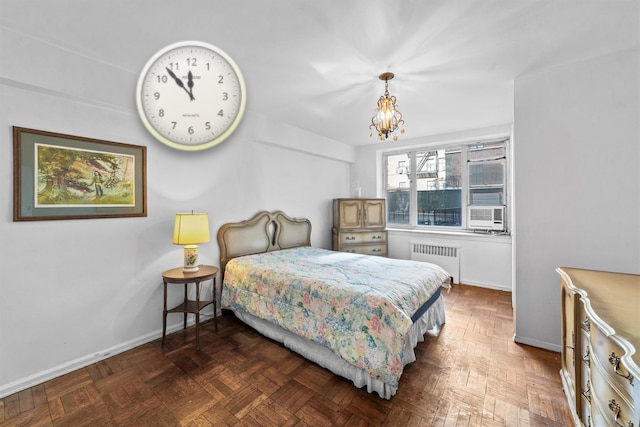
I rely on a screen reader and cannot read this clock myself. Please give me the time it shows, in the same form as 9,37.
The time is 11,53
